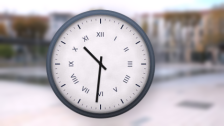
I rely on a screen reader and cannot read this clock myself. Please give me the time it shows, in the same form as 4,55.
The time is 10,31
